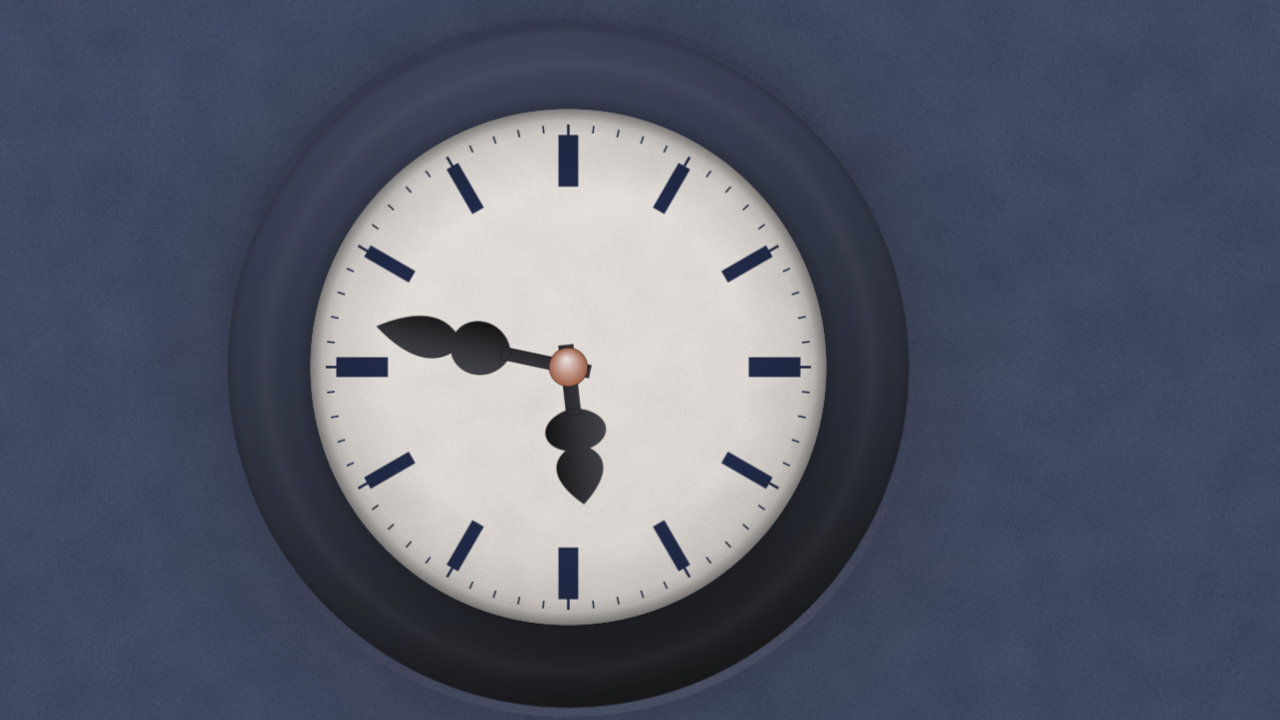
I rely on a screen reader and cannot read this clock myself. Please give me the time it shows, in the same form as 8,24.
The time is 5,47
